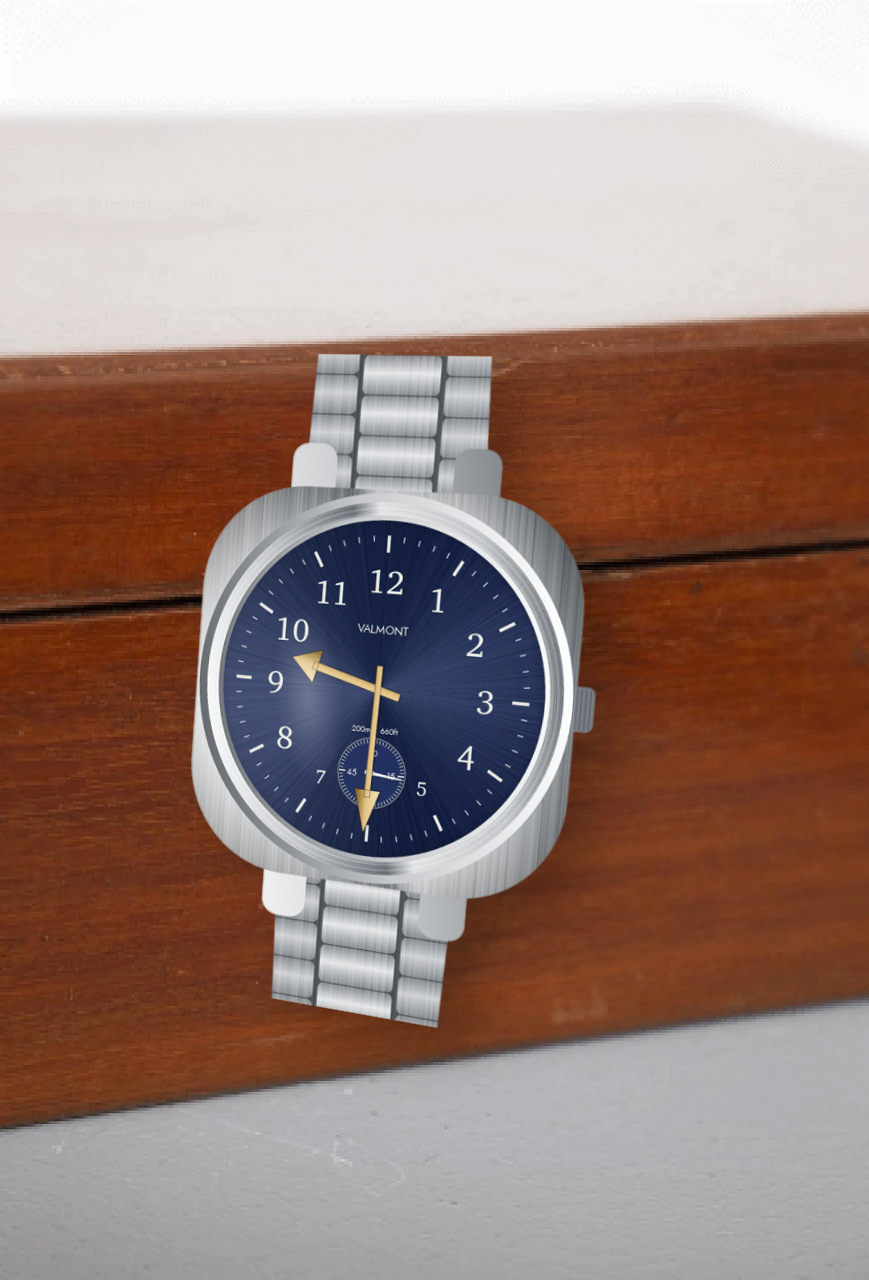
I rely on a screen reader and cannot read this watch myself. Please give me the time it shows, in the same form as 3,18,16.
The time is 9,30,16
